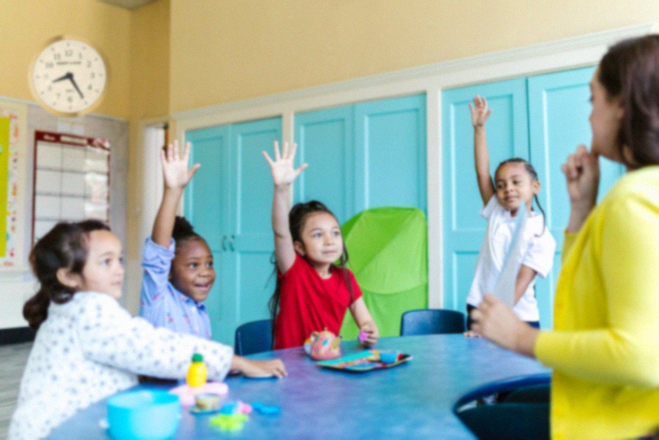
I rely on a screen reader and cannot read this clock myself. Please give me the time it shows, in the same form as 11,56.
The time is 8,25
